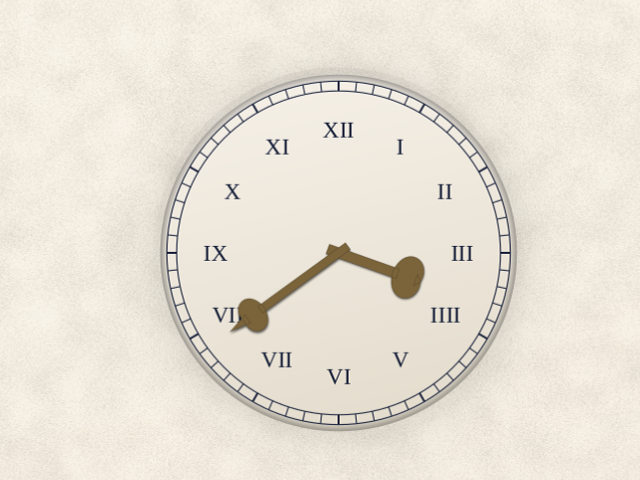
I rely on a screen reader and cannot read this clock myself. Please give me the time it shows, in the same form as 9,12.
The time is 3,39
